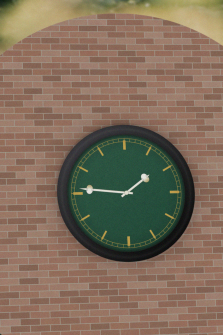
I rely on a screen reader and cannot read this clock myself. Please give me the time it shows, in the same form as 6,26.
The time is 1,46
